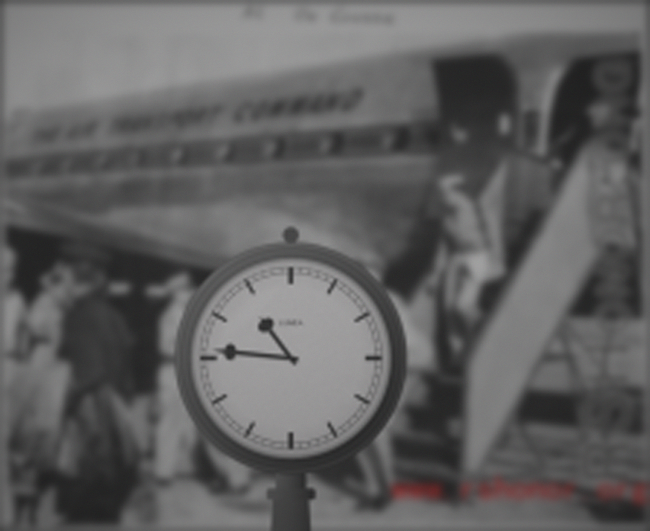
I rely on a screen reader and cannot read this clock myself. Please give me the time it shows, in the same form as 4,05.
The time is 10,46
